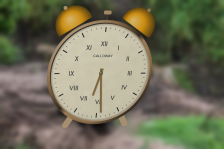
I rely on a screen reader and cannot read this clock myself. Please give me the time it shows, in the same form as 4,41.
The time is 6,29
